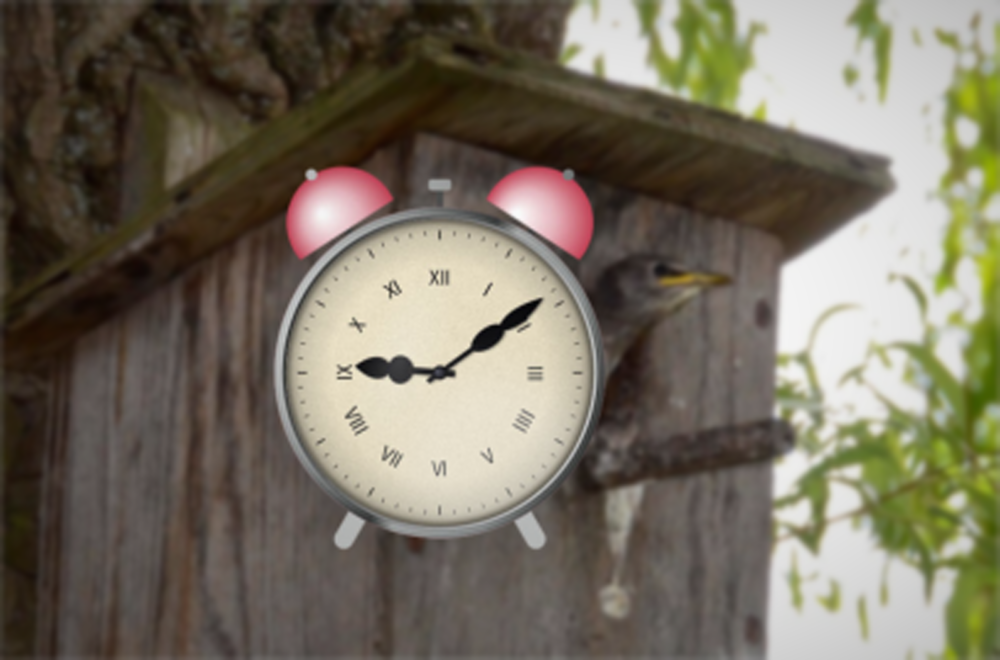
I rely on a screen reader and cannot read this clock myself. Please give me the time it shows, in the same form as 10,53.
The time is 9,09
